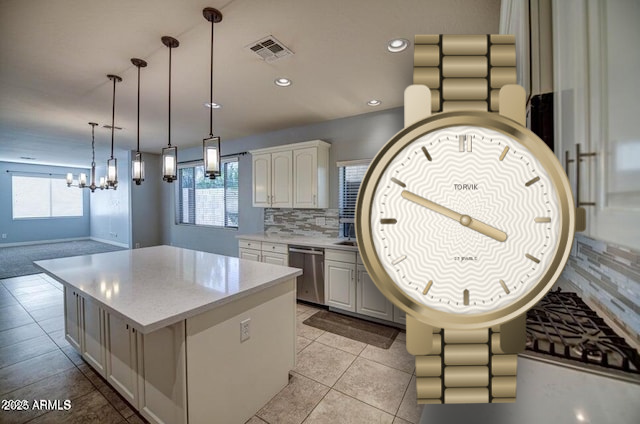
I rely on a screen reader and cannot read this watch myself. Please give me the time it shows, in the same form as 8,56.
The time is 3,49
